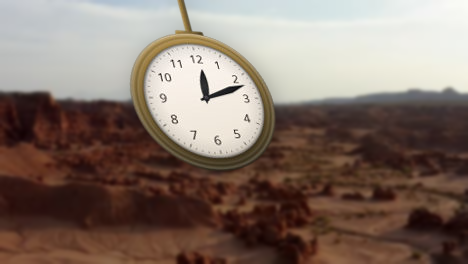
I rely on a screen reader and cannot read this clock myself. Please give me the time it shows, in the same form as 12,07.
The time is 12,12
